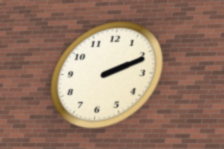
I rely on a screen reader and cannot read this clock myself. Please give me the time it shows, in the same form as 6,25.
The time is 2,11
